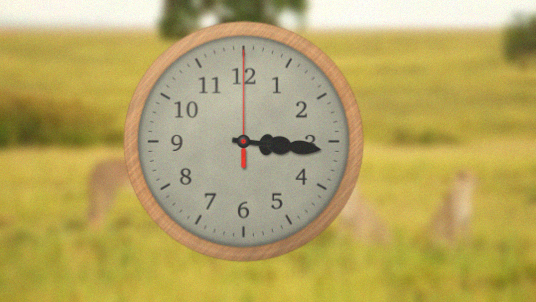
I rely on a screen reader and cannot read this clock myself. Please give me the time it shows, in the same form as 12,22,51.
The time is 3,16,00
